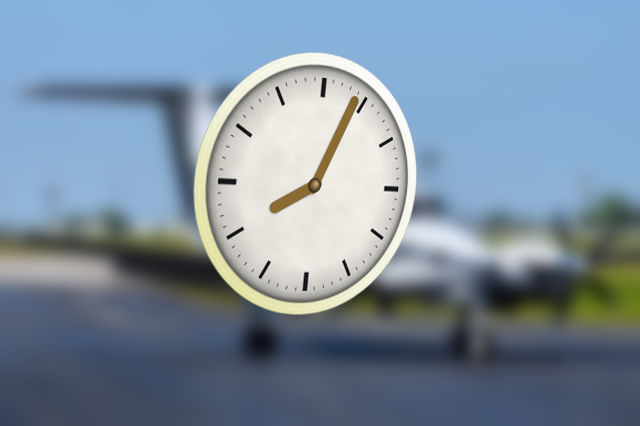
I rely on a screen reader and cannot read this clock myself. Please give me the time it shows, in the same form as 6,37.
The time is 8,04
